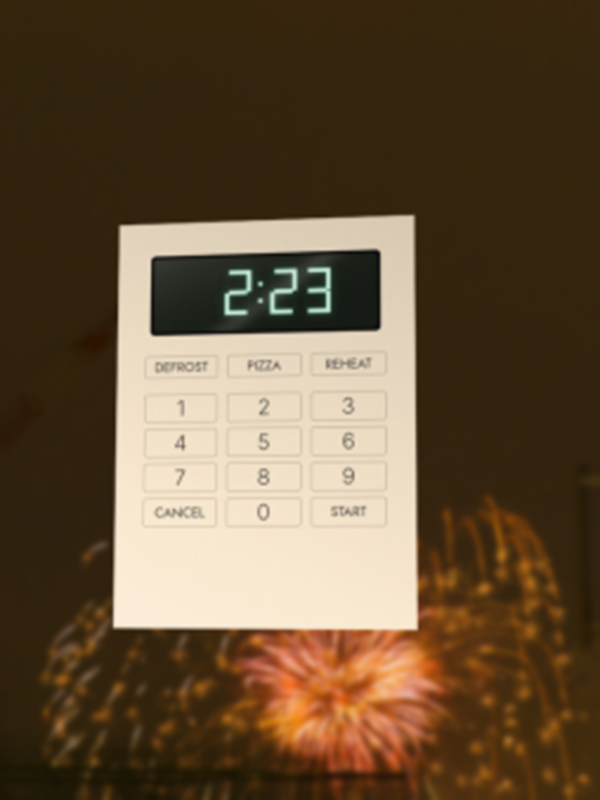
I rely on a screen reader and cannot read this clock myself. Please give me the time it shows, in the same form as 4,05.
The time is 2,23
